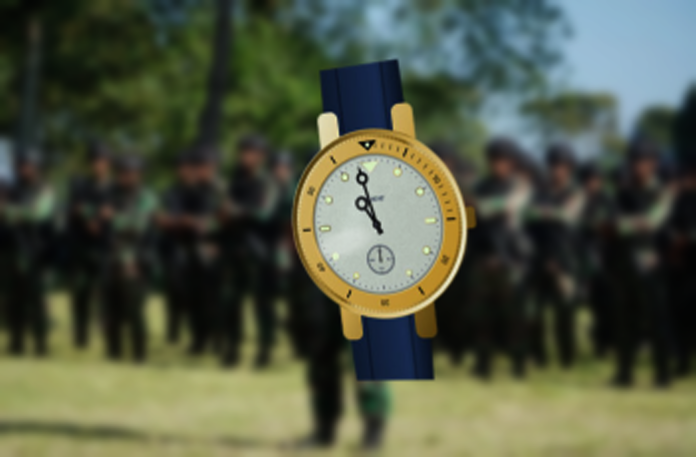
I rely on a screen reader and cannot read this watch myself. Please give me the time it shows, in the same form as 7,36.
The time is 10,58
